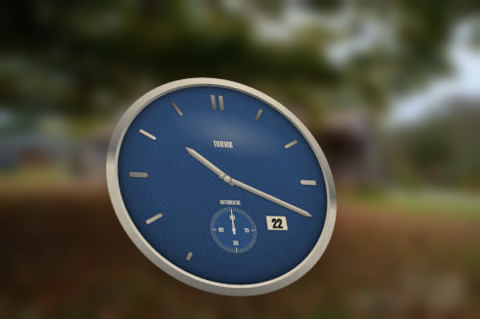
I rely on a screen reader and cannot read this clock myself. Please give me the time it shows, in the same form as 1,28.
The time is 10,19
